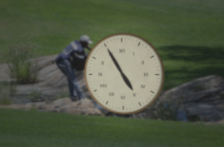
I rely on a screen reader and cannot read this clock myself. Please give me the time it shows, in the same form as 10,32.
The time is 4,55
